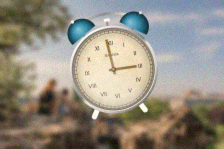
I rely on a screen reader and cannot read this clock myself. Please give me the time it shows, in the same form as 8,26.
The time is 2,59
